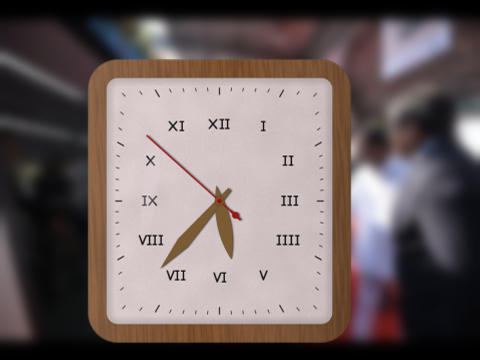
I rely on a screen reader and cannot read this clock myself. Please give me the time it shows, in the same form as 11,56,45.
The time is 5,36,52
